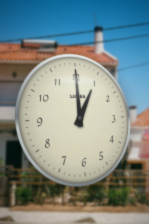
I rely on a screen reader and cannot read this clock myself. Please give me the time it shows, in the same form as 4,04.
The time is 1,00
